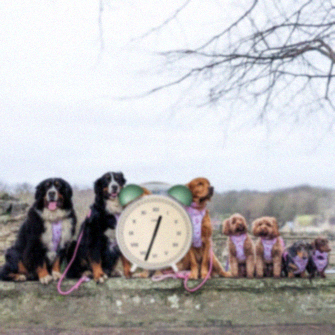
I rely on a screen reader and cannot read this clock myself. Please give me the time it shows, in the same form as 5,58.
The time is 12,33
